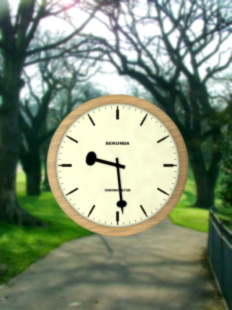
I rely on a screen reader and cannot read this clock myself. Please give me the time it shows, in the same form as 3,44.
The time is 9,29
